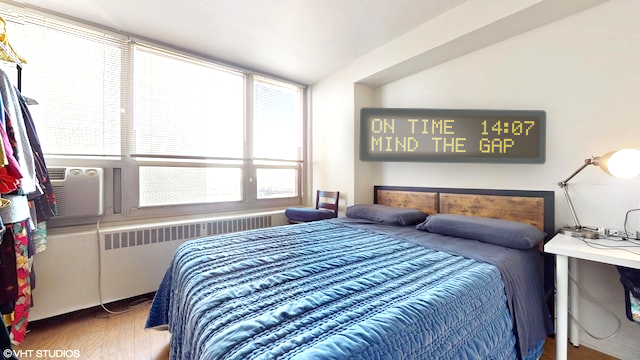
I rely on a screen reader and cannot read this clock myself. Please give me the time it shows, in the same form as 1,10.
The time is 14,07
